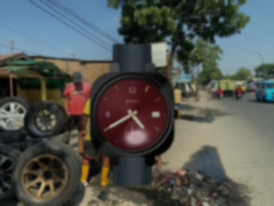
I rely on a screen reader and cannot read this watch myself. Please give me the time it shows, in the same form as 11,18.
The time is 4,40
